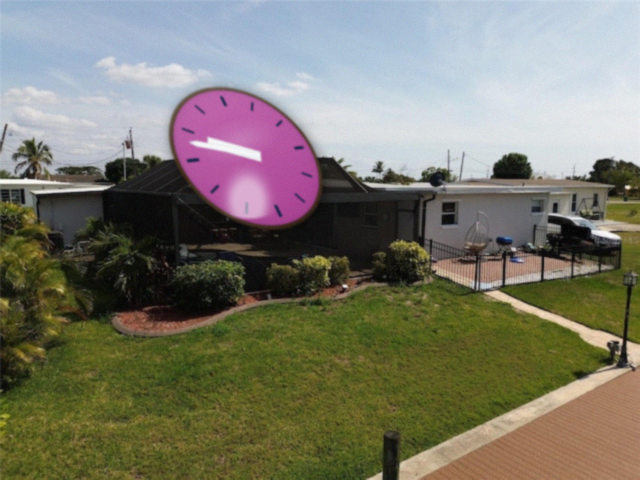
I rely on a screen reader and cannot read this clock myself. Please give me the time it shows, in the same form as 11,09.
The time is 9,48
